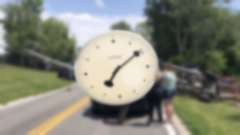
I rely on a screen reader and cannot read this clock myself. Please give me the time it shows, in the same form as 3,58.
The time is 7,09
